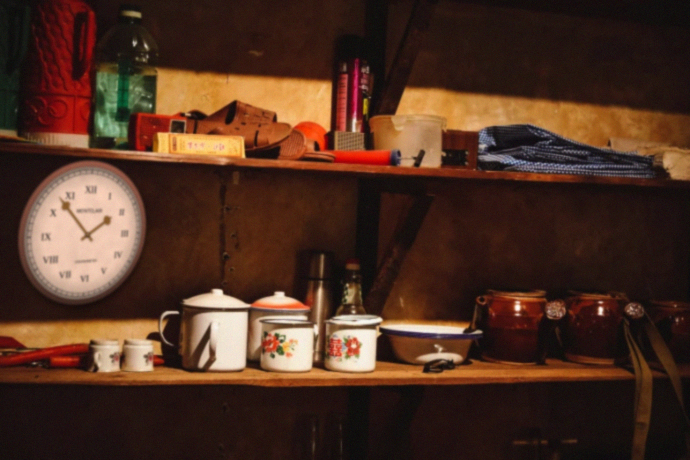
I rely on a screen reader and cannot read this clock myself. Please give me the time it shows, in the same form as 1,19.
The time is 1,53
